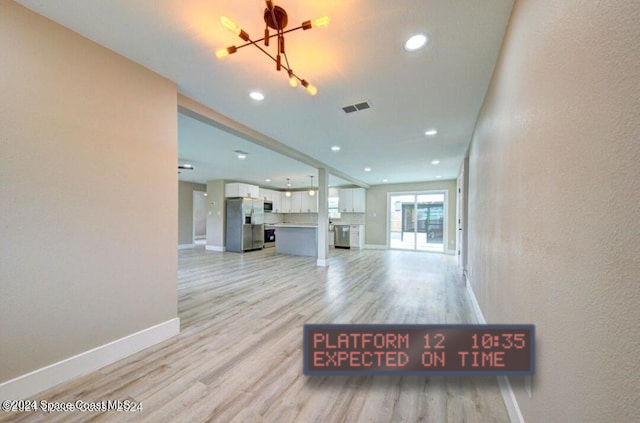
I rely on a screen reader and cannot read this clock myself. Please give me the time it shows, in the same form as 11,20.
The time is 10,35
